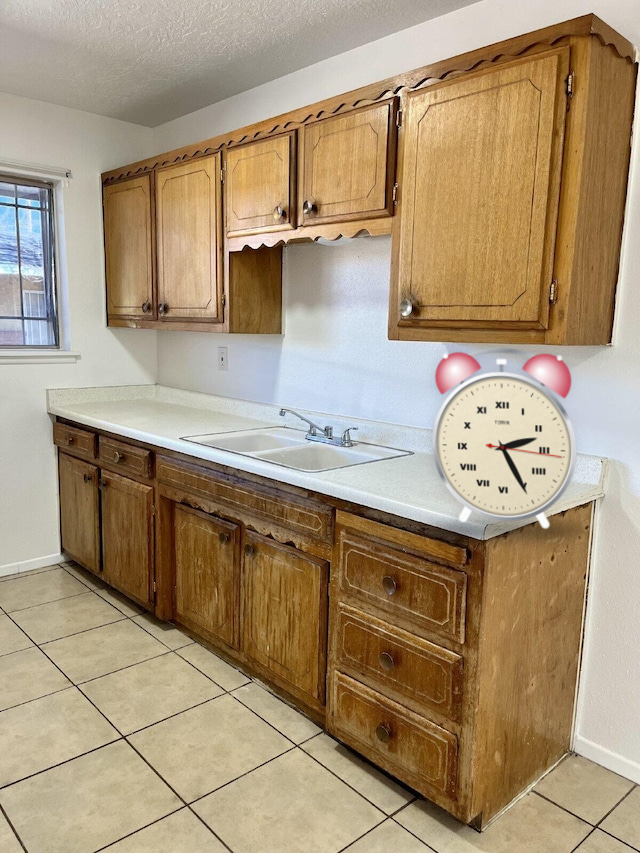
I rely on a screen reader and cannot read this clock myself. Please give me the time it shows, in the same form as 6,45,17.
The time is 2,25,16
